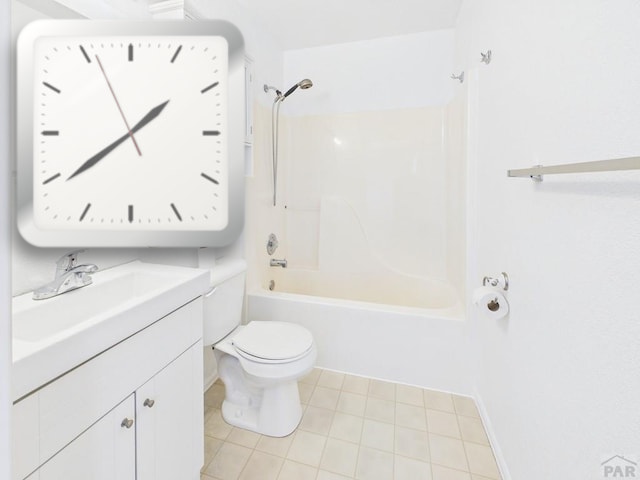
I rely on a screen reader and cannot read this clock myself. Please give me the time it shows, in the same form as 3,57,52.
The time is 1,38,56
